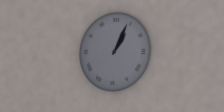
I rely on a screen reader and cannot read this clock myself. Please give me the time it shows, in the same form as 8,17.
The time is 1,04
